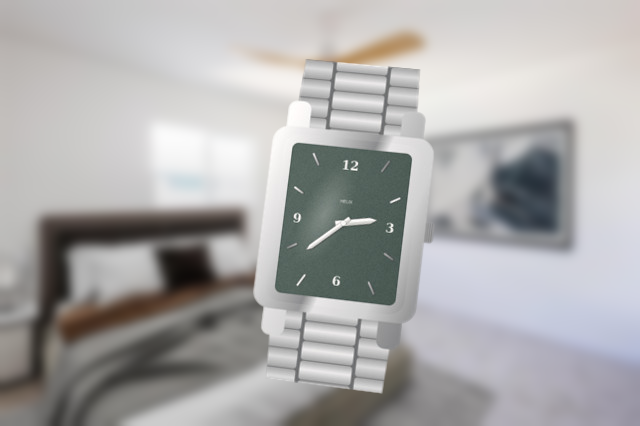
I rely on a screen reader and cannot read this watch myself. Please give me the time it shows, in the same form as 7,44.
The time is 2,38
